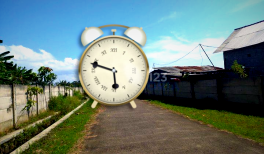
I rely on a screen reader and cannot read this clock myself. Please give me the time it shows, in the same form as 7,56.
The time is 5,48
